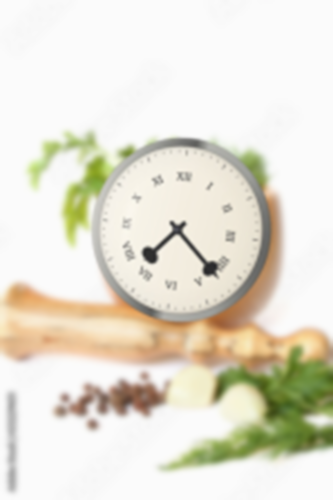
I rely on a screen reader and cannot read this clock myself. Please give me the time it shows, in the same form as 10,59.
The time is 7,22
